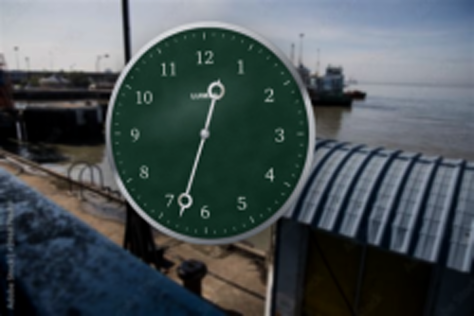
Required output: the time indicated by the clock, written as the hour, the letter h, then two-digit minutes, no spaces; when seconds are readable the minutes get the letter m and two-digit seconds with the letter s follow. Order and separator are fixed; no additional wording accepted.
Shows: 12h33
